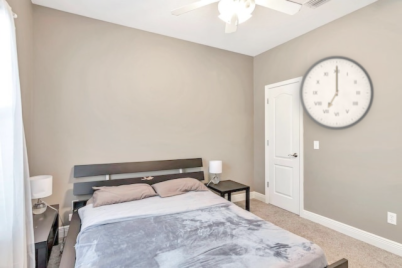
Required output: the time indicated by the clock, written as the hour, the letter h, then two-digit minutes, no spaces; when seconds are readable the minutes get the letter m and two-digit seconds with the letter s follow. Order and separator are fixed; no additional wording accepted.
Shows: 7h00
